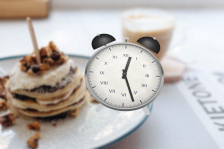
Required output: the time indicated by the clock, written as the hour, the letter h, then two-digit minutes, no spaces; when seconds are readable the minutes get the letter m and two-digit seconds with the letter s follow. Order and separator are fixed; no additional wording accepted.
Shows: 12h27
